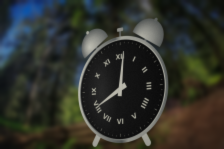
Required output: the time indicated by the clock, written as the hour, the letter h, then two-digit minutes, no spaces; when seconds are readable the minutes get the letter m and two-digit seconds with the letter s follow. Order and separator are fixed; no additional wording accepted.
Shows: 8h01
